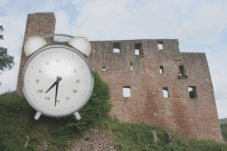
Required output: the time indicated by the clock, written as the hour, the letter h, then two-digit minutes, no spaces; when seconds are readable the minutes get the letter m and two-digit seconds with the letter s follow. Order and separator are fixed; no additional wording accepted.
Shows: 7h31
